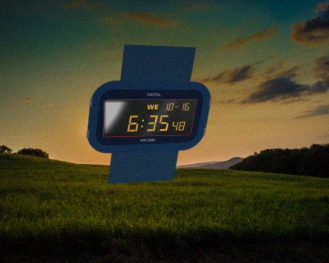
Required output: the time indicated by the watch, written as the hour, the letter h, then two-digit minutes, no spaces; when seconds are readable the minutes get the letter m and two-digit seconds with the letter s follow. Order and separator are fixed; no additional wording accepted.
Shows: 6h35m48s
